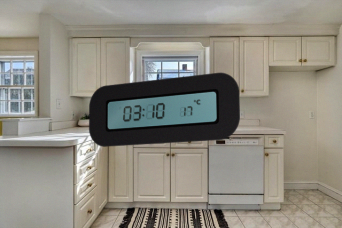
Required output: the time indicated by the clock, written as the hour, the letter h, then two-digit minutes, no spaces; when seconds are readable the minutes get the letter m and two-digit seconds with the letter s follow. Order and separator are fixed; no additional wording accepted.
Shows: 3h10
